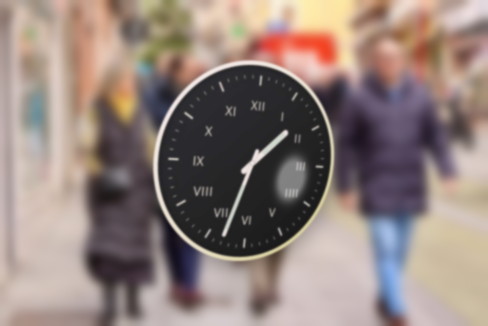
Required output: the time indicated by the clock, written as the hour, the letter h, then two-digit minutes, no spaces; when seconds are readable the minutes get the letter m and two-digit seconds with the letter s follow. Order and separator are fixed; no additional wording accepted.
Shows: 1h33
